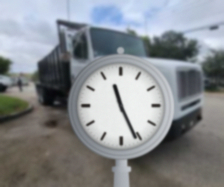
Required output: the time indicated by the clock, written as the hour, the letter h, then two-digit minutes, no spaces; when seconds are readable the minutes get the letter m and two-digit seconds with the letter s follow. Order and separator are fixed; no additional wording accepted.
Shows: 11h26
